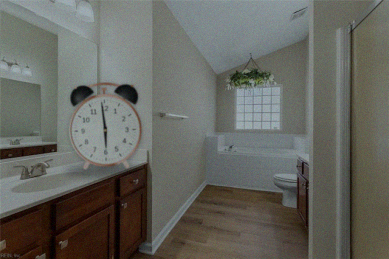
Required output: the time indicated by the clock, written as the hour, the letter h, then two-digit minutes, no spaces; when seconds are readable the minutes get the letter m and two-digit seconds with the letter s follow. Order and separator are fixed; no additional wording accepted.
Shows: 5h59
